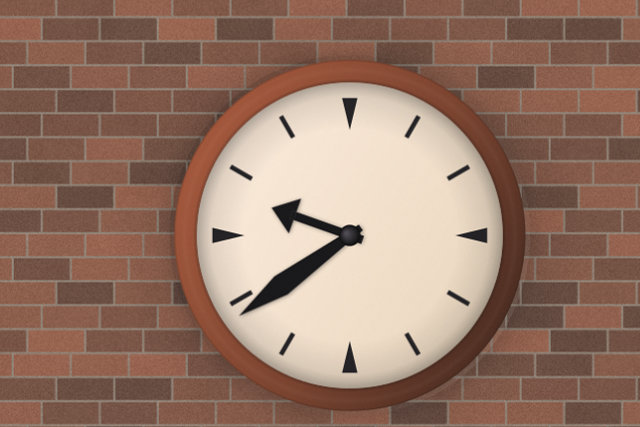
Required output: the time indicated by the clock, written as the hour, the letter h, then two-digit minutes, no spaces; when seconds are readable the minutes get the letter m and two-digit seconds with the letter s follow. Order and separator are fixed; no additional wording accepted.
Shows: 9h39
